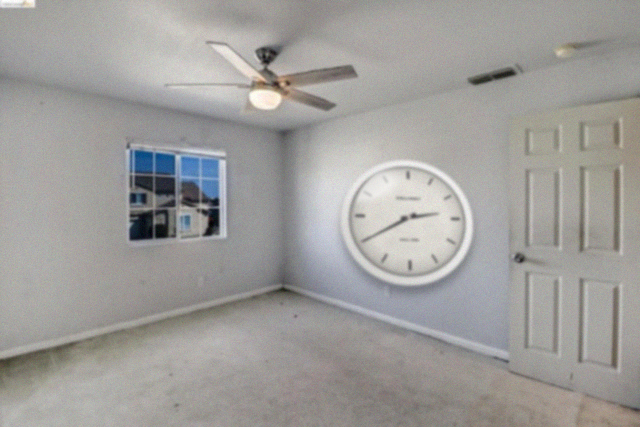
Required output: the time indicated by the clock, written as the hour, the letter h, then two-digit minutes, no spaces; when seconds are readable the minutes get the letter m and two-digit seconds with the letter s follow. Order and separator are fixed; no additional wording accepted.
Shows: 2h40
